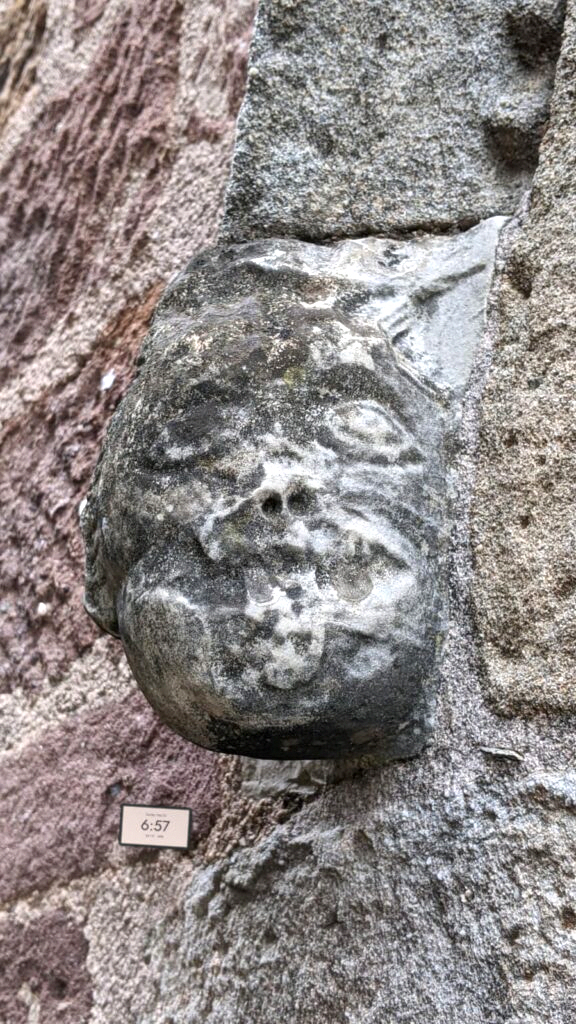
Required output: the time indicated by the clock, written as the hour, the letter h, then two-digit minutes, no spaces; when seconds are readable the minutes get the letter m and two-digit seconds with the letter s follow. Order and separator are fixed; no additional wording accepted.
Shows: 6h57
